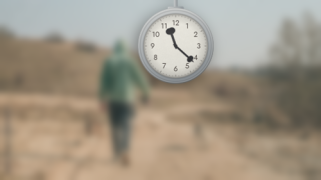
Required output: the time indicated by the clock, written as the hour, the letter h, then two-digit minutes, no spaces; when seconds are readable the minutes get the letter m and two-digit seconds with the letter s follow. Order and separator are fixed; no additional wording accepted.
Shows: 11h22
